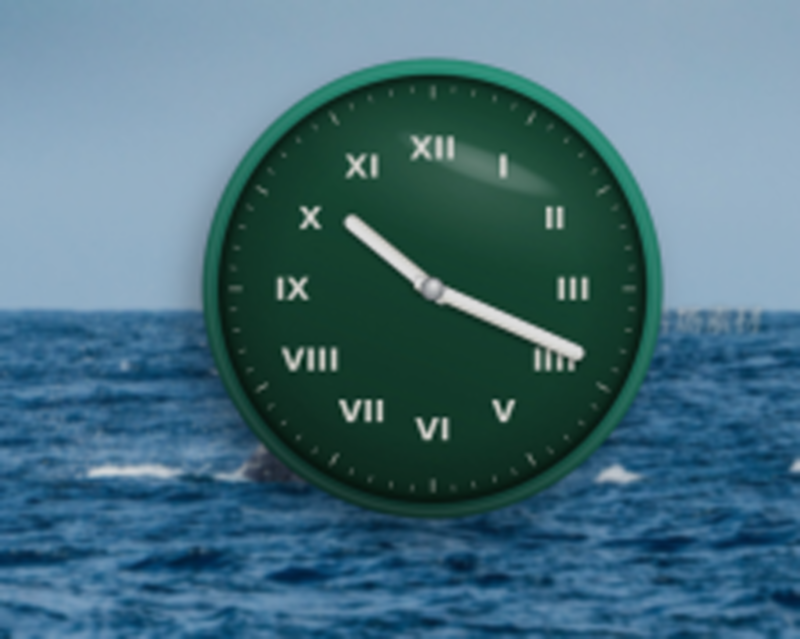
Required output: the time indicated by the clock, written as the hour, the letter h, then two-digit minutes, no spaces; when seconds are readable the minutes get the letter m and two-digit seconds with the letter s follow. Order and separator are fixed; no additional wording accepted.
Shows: 10h19
